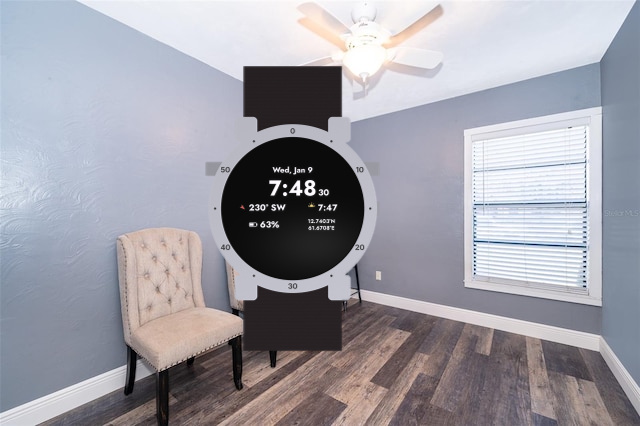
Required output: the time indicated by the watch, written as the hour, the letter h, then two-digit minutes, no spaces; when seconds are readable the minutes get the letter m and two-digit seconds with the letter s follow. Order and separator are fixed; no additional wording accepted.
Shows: 7h48m30s
